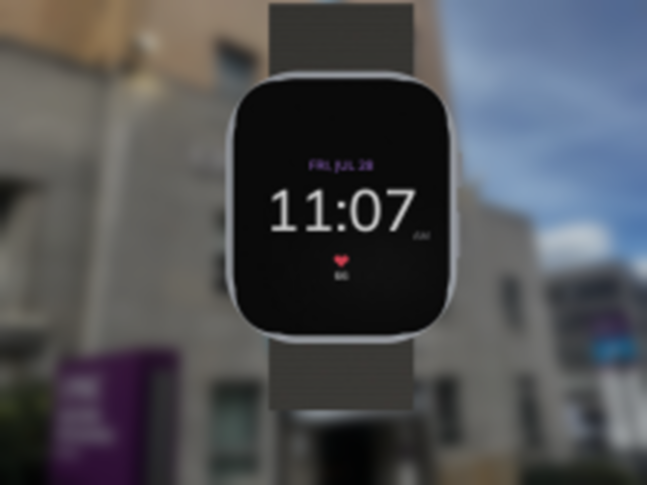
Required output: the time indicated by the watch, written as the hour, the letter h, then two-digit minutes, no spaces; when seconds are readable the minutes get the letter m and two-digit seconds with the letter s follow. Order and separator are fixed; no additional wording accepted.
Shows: 11h07
